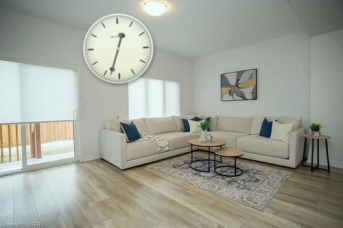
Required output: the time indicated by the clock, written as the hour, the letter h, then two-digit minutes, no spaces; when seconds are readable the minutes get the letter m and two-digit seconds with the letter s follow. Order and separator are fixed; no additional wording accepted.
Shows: 12h33
